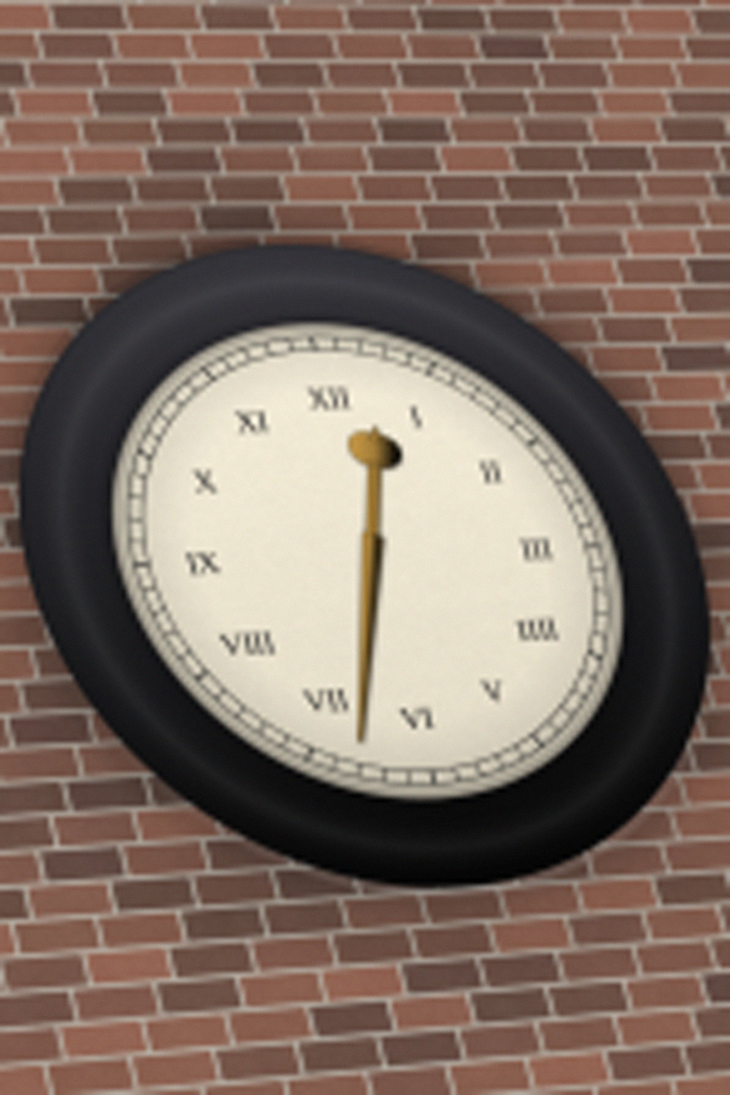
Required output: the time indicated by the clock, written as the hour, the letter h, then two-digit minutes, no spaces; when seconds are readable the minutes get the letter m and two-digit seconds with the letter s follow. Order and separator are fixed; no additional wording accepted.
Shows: 12h33
